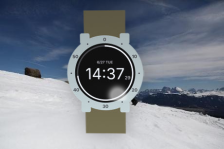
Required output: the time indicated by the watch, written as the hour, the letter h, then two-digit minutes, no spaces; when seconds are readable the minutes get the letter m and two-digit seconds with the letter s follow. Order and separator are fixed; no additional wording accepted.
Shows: 14h37
